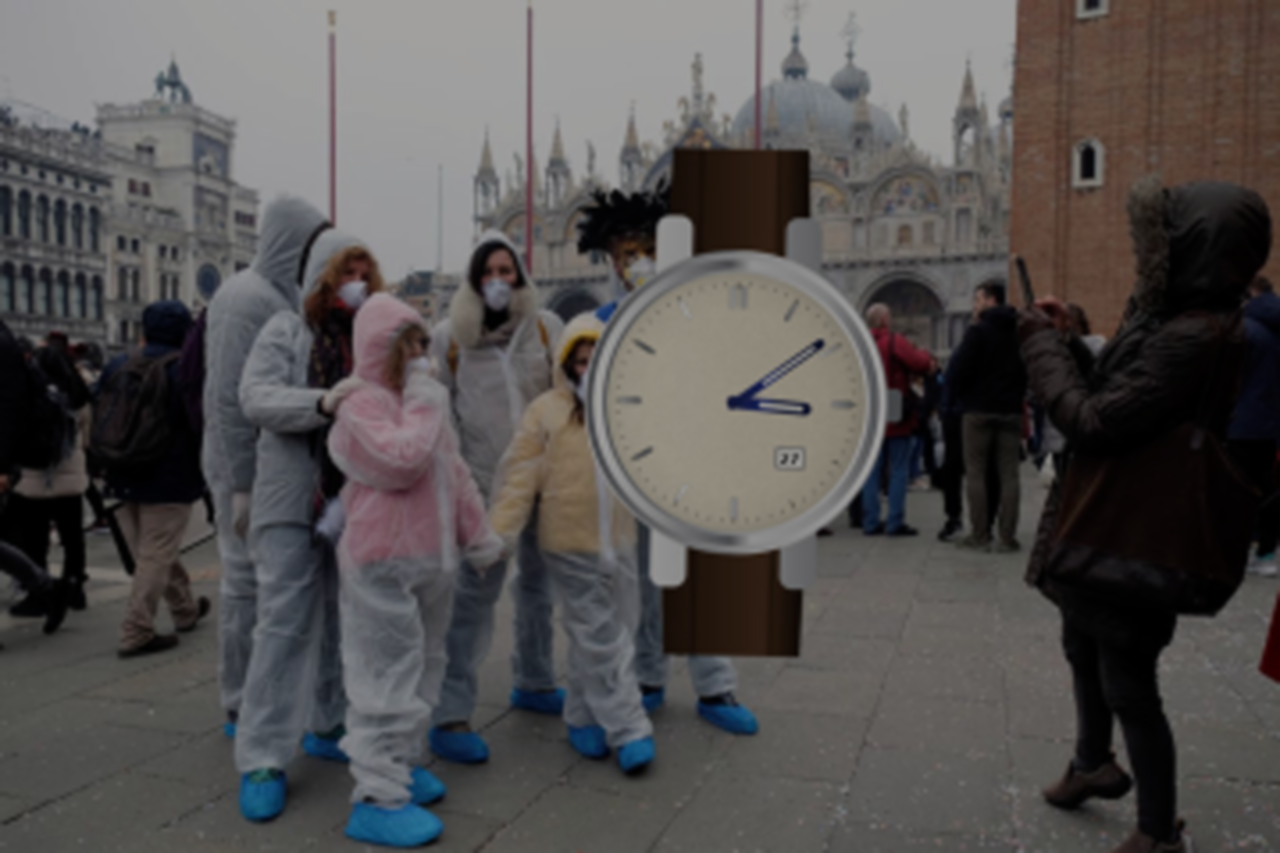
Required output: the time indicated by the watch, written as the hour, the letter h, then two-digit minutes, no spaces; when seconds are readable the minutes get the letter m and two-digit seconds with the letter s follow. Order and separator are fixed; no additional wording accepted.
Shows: 3h09
